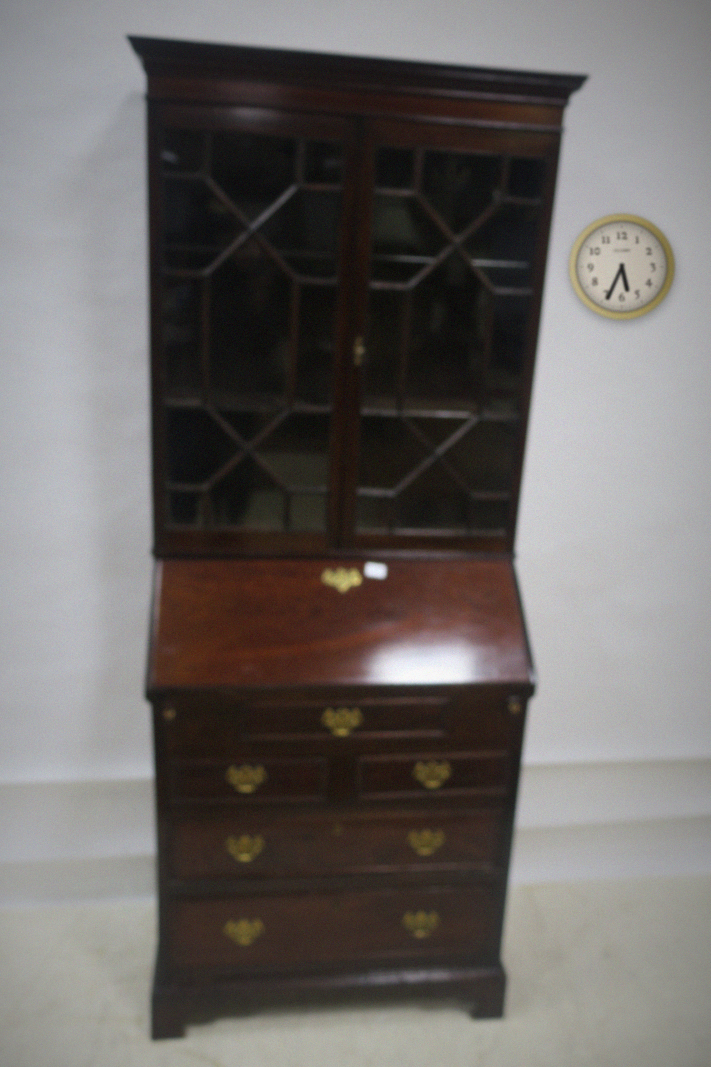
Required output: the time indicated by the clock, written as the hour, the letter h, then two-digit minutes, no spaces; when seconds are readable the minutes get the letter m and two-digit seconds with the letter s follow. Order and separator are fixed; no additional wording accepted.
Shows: 5h34
